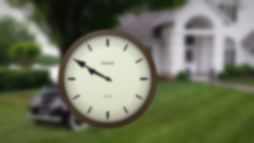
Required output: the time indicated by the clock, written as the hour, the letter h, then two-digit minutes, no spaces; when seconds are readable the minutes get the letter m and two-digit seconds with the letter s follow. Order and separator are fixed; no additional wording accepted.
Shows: 9h50
